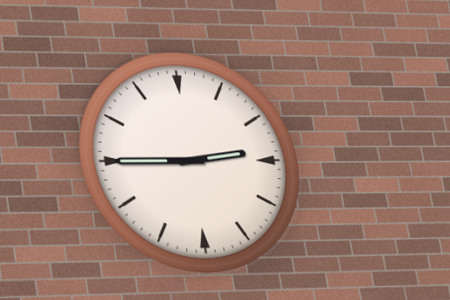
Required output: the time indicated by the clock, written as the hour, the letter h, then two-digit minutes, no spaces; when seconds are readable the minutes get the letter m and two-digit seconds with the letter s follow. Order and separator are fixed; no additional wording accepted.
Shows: 2h45
